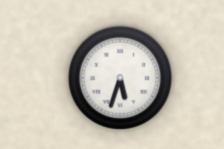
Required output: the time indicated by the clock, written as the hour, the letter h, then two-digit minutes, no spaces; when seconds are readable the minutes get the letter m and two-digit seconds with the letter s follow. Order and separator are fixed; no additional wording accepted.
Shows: 5h33
